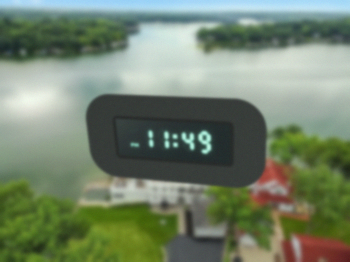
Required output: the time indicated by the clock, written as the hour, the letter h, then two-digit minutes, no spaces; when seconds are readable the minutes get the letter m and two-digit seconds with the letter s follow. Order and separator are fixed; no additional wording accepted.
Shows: 11h49
